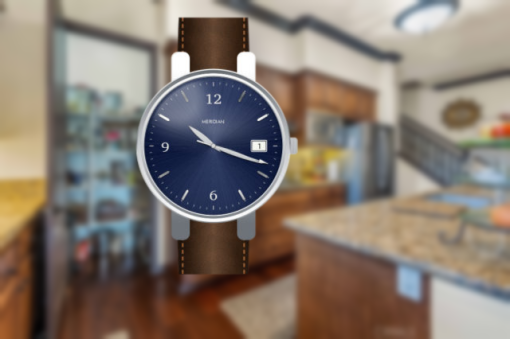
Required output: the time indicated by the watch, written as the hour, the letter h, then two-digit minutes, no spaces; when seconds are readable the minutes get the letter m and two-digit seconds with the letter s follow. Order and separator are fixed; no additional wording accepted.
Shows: 10h18m18s
